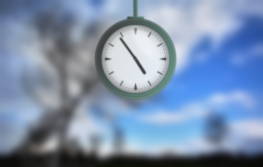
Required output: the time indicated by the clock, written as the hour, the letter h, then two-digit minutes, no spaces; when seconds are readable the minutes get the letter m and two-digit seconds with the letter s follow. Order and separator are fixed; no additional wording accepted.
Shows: 4h54
